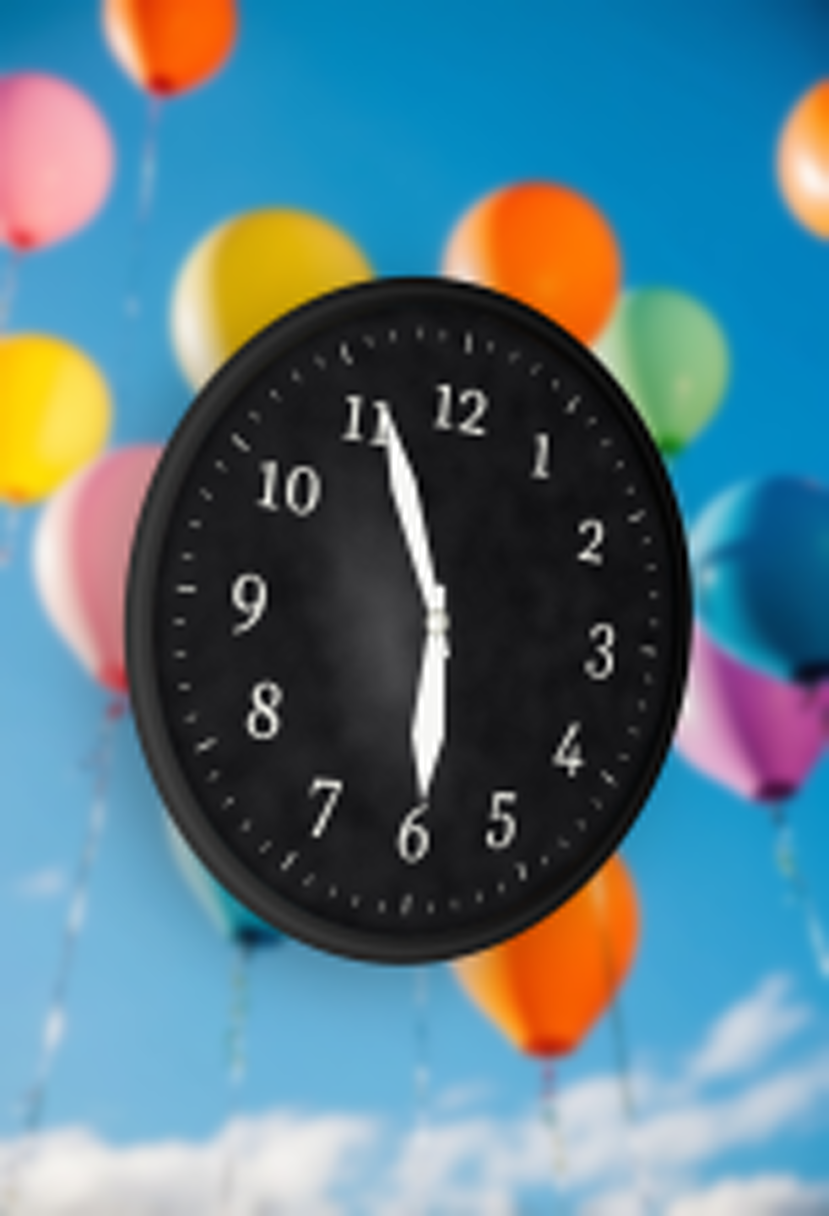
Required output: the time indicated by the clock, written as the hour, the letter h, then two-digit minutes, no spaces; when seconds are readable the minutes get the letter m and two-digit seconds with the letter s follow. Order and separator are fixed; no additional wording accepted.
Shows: 5h56
